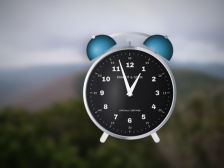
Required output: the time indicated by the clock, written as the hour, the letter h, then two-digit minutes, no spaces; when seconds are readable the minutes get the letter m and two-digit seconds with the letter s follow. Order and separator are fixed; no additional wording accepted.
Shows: 12h57
